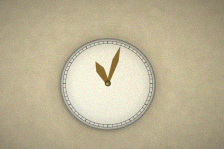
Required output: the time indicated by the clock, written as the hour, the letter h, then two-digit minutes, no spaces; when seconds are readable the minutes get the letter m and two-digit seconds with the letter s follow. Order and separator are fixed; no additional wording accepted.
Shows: 11h03
